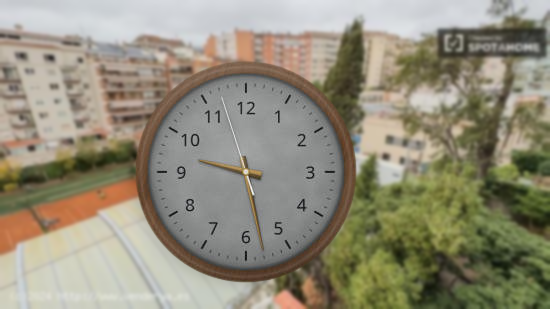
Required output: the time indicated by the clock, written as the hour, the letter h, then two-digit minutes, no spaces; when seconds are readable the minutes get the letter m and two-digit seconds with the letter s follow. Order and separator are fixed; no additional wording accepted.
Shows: 9h27m57s
